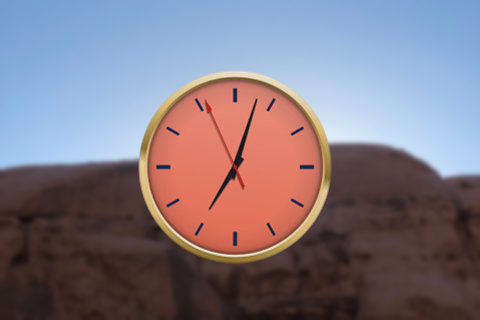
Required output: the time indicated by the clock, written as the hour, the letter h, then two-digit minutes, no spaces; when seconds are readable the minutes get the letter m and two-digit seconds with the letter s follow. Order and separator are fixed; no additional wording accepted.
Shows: 7h02m56s
